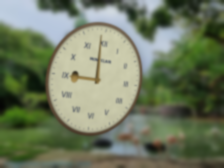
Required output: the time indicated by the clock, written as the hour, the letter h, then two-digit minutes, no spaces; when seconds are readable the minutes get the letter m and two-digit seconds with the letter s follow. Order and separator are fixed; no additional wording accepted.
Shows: 8h59
